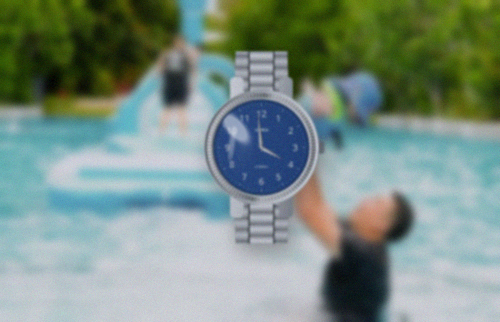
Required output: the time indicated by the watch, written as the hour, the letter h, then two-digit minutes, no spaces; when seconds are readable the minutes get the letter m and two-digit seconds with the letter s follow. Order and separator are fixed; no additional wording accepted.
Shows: 3h59
